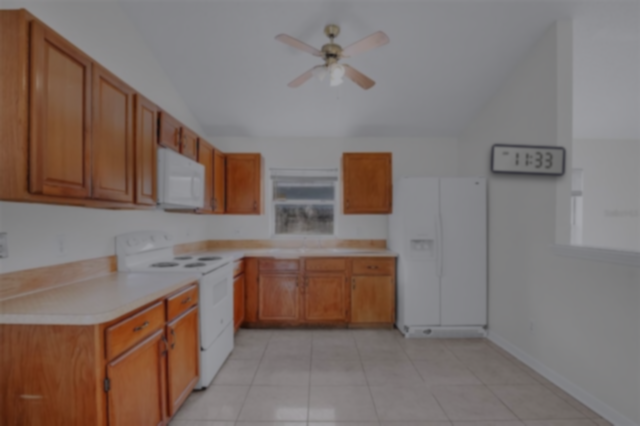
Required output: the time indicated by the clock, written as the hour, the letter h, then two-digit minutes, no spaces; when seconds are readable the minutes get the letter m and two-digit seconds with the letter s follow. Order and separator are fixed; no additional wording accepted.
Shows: 11h33
